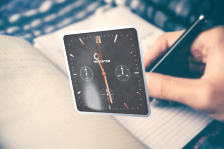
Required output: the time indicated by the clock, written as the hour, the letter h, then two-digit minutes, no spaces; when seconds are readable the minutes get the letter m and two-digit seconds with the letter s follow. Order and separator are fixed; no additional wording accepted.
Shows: 11h29
